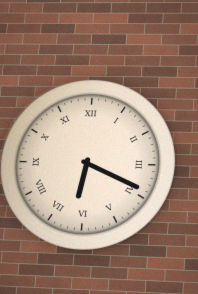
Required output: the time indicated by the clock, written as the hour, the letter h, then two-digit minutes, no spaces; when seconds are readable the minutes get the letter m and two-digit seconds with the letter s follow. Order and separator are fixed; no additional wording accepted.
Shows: 6h19
